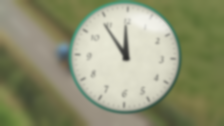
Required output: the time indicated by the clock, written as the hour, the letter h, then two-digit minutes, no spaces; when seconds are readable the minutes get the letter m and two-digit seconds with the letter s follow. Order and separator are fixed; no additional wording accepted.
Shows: 11h54
